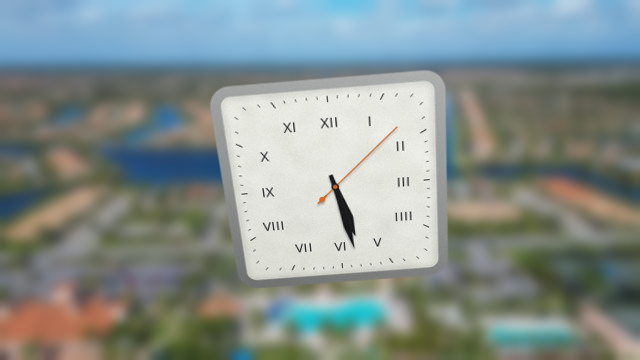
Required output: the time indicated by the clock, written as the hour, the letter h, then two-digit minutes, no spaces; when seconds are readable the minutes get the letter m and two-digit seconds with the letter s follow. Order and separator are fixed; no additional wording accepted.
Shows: 5h28m08s
